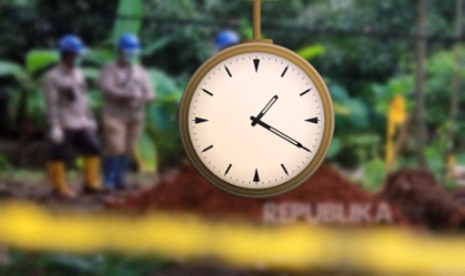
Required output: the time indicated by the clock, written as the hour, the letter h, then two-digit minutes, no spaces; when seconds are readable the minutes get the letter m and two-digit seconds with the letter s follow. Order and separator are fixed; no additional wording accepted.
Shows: 1h20
